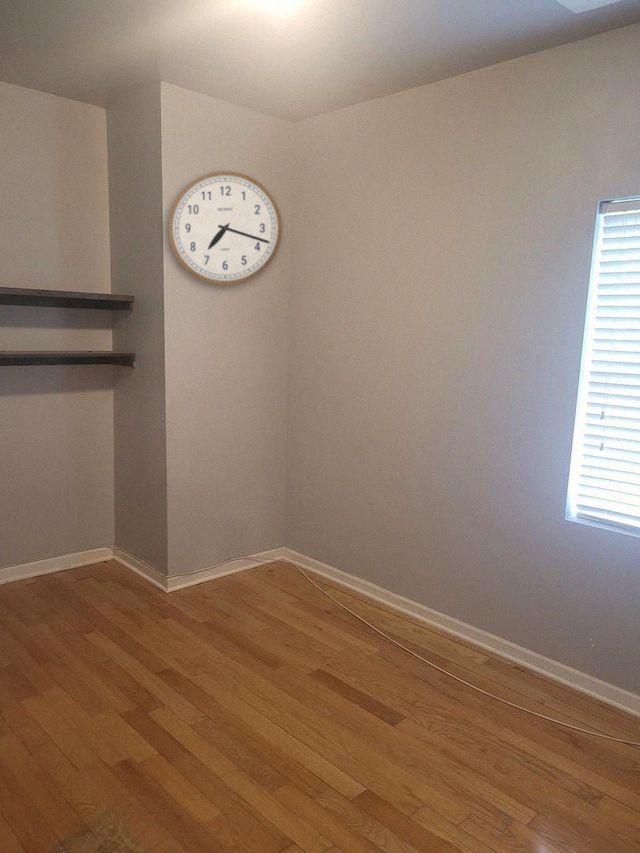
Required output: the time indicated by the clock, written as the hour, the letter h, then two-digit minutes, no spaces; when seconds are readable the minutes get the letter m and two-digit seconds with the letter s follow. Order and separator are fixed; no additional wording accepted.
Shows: 7h18
